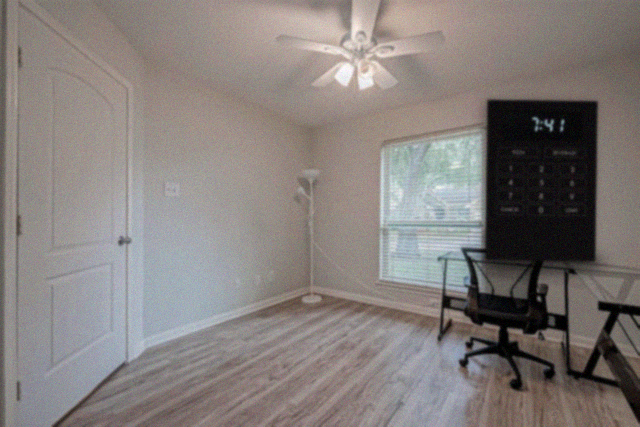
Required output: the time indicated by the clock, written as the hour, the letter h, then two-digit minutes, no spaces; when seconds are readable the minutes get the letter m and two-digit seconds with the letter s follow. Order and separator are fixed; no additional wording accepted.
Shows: 7h41
